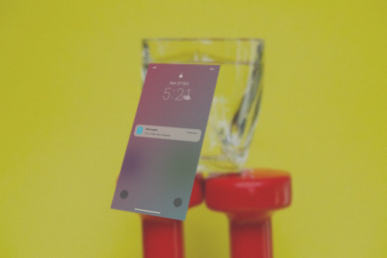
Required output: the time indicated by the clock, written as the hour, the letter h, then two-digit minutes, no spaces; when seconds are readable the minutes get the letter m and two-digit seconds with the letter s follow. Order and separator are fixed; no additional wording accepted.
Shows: 5h21
